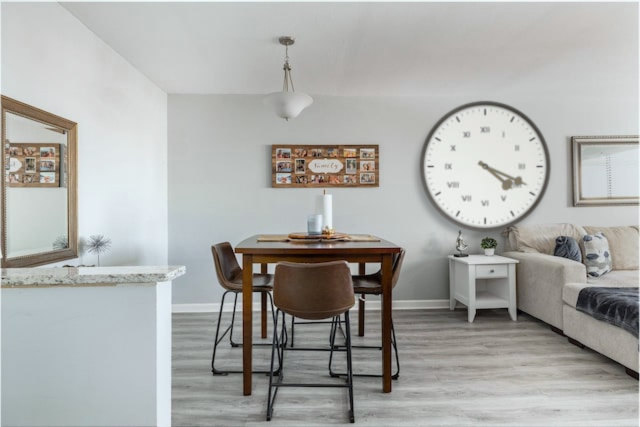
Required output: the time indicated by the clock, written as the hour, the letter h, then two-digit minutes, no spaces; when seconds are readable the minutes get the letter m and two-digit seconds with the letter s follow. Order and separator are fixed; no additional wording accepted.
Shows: 4h19
